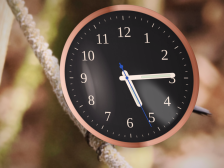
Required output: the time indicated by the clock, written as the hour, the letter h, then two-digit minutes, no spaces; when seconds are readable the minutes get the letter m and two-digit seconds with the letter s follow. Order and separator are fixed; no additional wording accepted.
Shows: 5h14m26s
